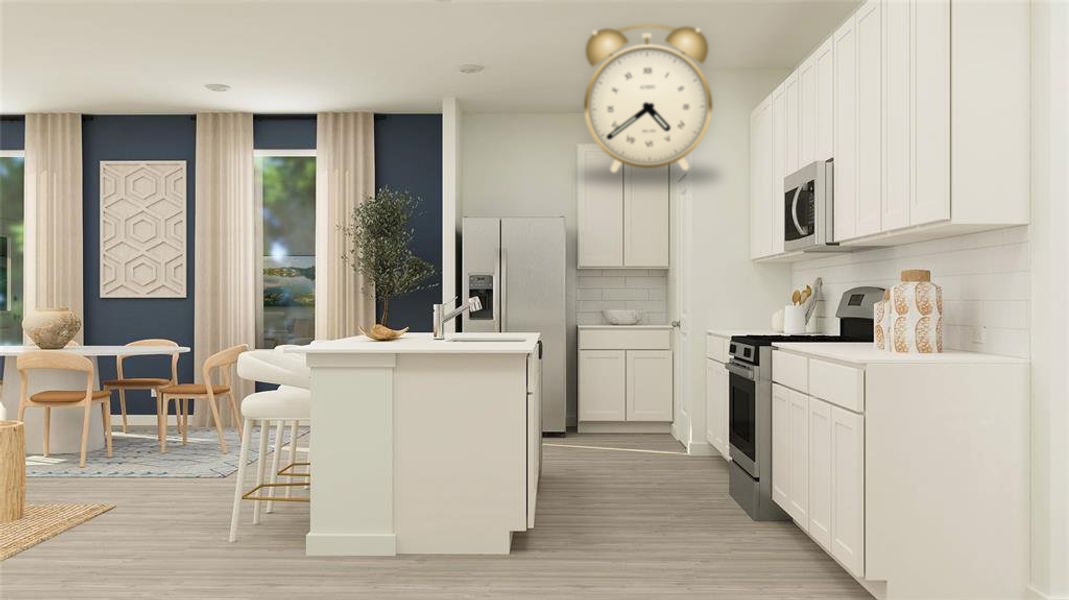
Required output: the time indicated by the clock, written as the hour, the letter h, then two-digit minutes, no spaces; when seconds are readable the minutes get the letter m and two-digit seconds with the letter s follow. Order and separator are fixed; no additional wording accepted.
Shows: 4h39
